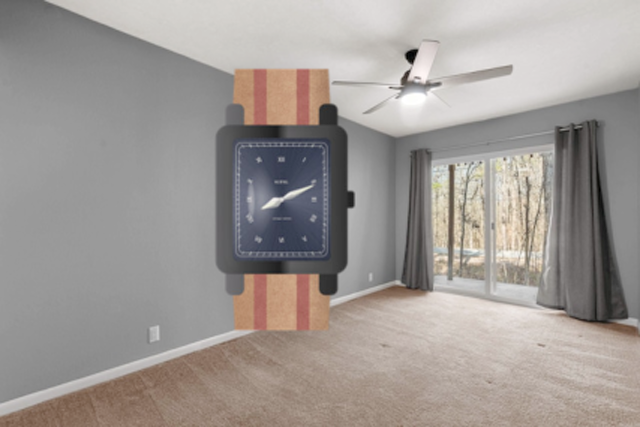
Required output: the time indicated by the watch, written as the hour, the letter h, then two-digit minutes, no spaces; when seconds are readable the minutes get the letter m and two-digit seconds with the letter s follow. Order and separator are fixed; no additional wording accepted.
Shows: 8h11
